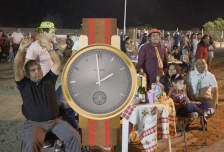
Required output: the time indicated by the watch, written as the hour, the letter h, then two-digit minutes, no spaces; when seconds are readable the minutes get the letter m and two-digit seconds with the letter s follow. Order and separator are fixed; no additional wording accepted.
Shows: 1h59
